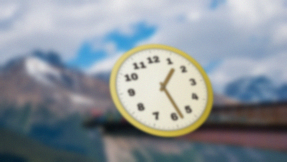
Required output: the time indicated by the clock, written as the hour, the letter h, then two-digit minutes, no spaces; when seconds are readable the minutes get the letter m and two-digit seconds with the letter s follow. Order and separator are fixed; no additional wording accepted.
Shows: 1h28
